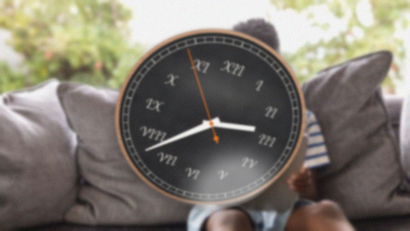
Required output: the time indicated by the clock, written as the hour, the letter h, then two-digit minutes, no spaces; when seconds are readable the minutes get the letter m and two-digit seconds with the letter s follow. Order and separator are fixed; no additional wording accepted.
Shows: 2h37m54s
